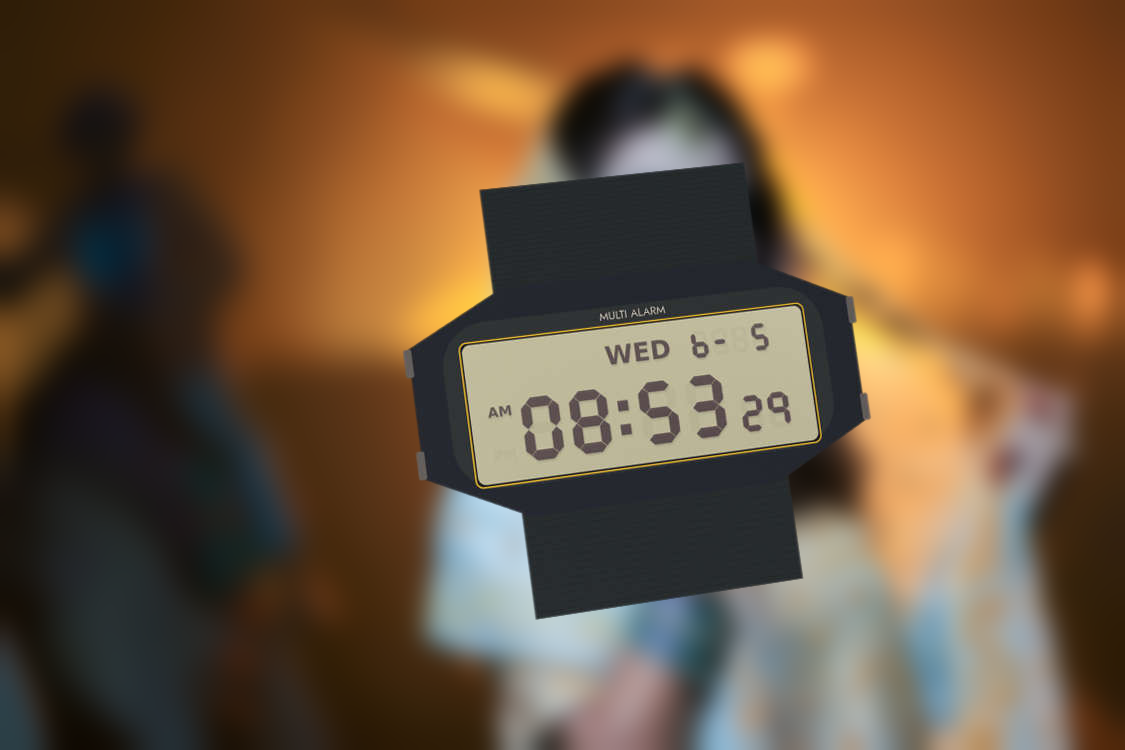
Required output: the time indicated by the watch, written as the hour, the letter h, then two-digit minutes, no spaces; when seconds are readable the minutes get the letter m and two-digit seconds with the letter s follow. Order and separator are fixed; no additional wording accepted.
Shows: 8h53m29s
